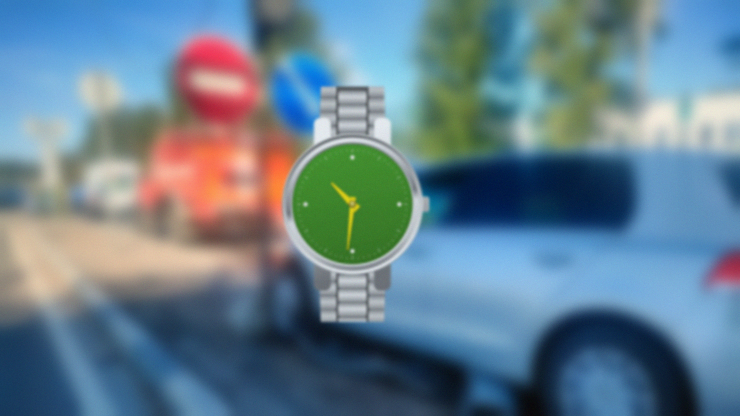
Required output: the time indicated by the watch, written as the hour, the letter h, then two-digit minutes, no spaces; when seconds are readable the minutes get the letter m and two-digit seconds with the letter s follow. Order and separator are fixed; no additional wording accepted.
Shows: 10h31
